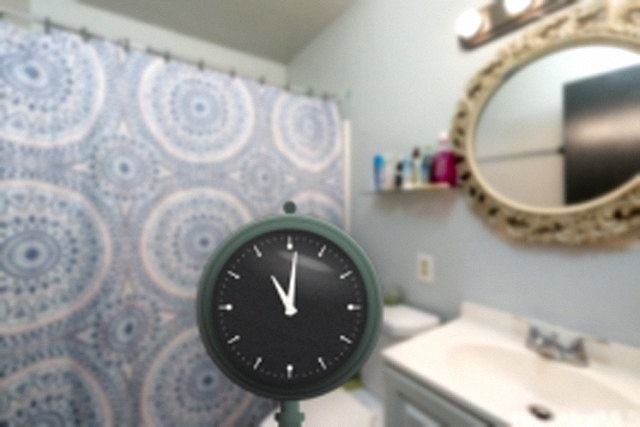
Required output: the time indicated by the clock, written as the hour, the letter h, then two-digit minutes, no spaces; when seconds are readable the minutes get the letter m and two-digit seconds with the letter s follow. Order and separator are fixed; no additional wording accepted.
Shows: 11h01
